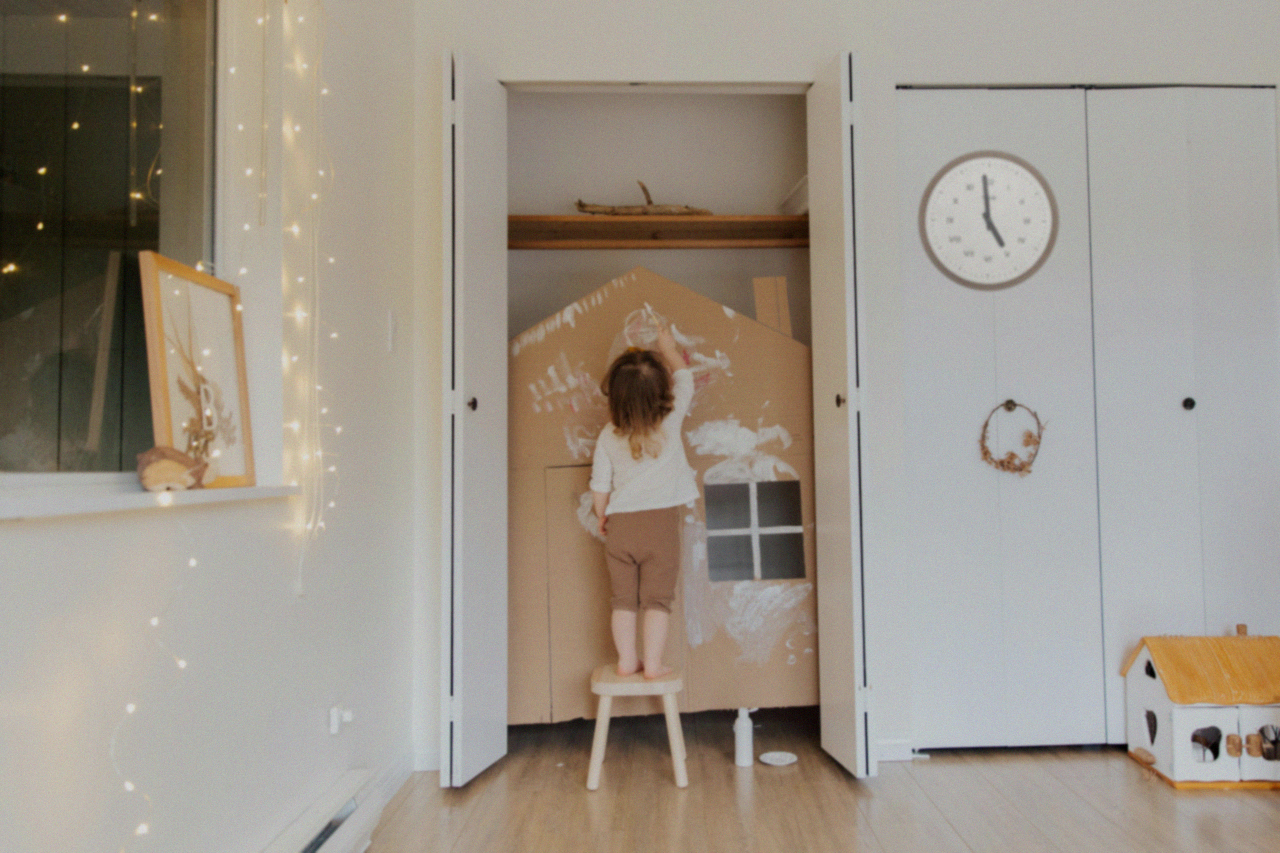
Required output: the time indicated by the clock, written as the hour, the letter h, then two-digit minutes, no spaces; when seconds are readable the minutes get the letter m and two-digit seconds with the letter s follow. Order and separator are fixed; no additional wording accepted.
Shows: 4h59
